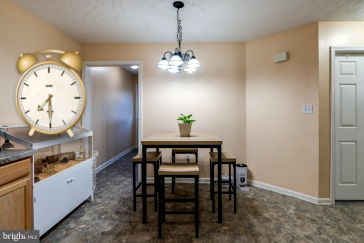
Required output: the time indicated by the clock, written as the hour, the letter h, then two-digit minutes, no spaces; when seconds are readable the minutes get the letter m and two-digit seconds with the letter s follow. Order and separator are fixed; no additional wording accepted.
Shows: 7h30
